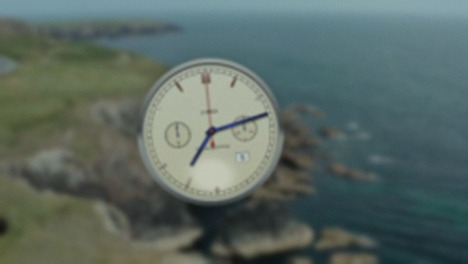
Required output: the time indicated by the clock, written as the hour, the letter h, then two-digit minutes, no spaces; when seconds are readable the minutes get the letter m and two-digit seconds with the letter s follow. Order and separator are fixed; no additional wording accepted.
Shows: 7h13
